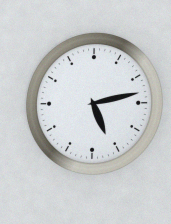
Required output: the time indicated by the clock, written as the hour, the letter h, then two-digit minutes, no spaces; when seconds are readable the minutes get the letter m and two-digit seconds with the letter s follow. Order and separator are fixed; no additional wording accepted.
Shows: 5h13
